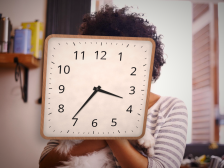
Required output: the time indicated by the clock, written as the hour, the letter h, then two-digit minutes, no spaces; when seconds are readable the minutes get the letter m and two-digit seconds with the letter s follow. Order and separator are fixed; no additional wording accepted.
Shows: 3h36
